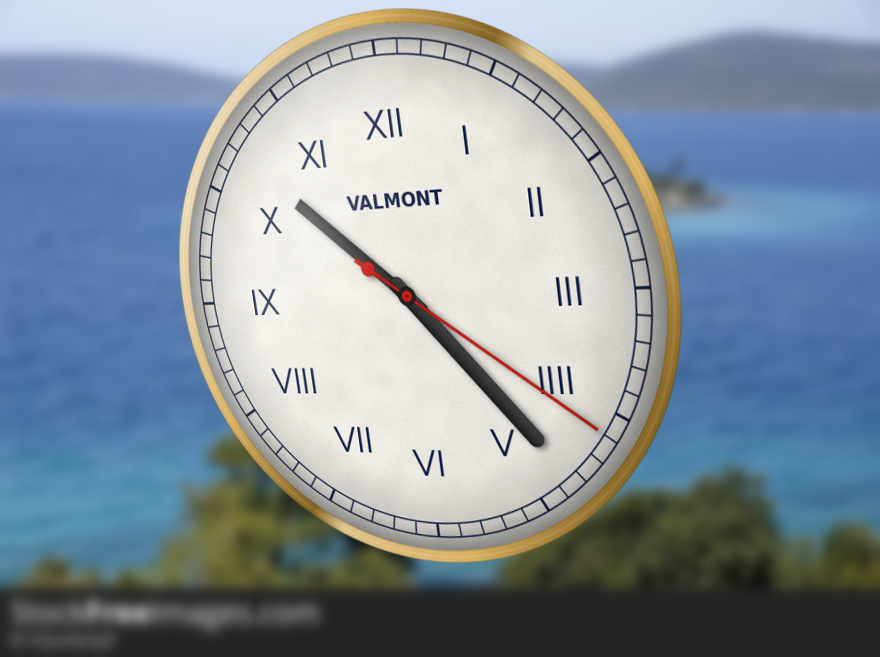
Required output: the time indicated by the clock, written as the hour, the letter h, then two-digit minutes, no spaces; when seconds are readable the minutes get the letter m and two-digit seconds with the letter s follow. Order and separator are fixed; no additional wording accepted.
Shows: 10h23m21s
